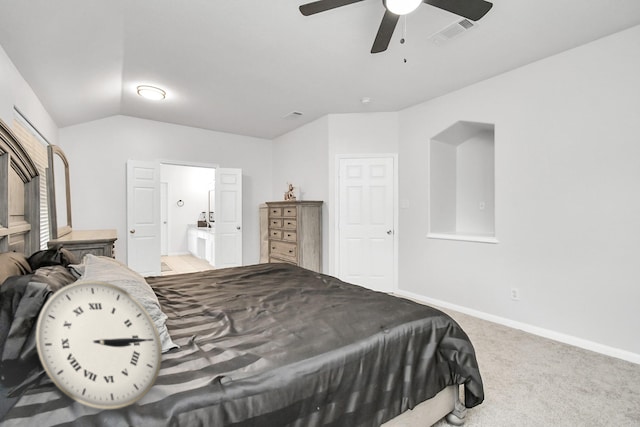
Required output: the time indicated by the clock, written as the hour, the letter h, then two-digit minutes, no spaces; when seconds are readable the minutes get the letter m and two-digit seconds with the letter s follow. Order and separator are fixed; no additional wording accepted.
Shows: 3h15
